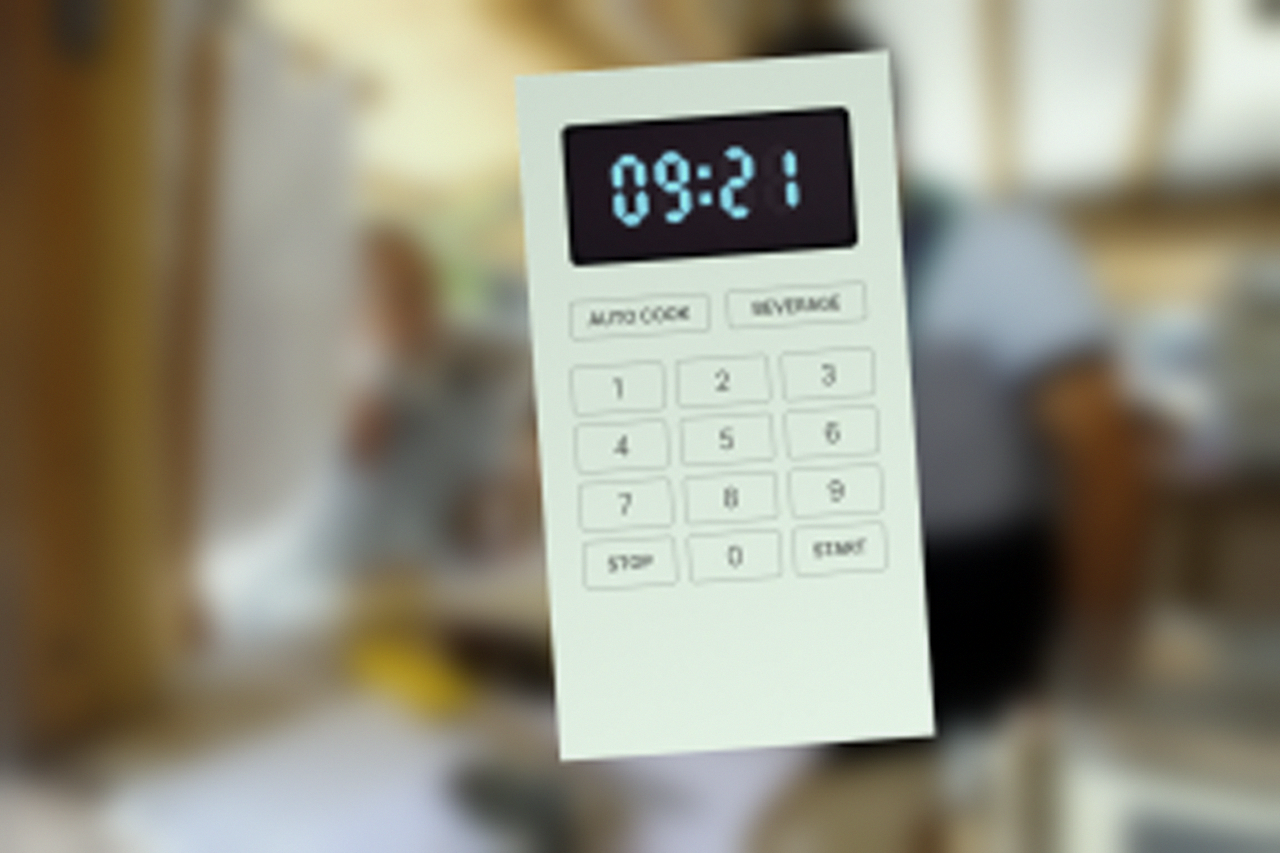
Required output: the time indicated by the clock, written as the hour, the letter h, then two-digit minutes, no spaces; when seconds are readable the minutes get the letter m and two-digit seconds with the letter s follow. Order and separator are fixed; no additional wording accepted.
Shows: 9h21
